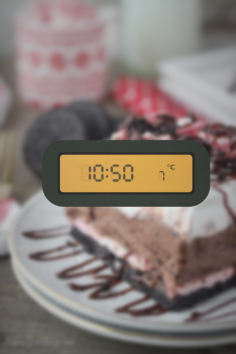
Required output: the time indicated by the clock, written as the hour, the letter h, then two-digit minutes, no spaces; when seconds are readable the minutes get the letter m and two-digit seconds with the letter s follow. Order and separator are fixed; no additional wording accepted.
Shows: 10h50
